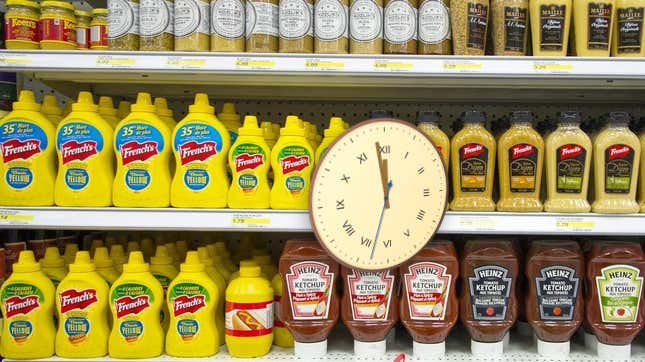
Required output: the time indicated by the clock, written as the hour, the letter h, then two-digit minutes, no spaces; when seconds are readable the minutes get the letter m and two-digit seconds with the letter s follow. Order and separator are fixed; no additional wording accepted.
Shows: 11h58m33s
